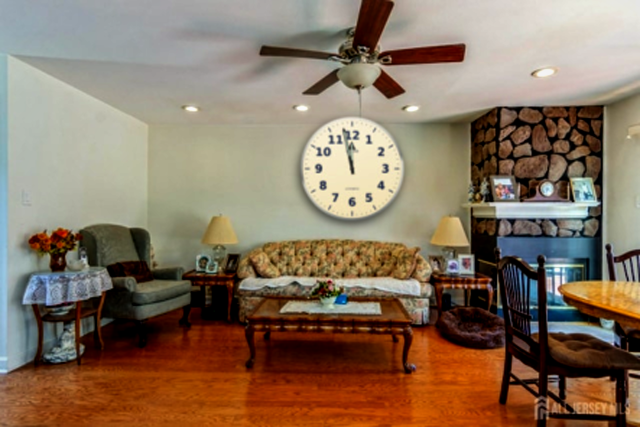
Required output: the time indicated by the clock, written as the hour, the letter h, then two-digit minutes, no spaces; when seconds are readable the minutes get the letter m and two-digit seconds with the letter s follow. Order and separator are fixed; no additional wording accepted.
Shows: 11h58
